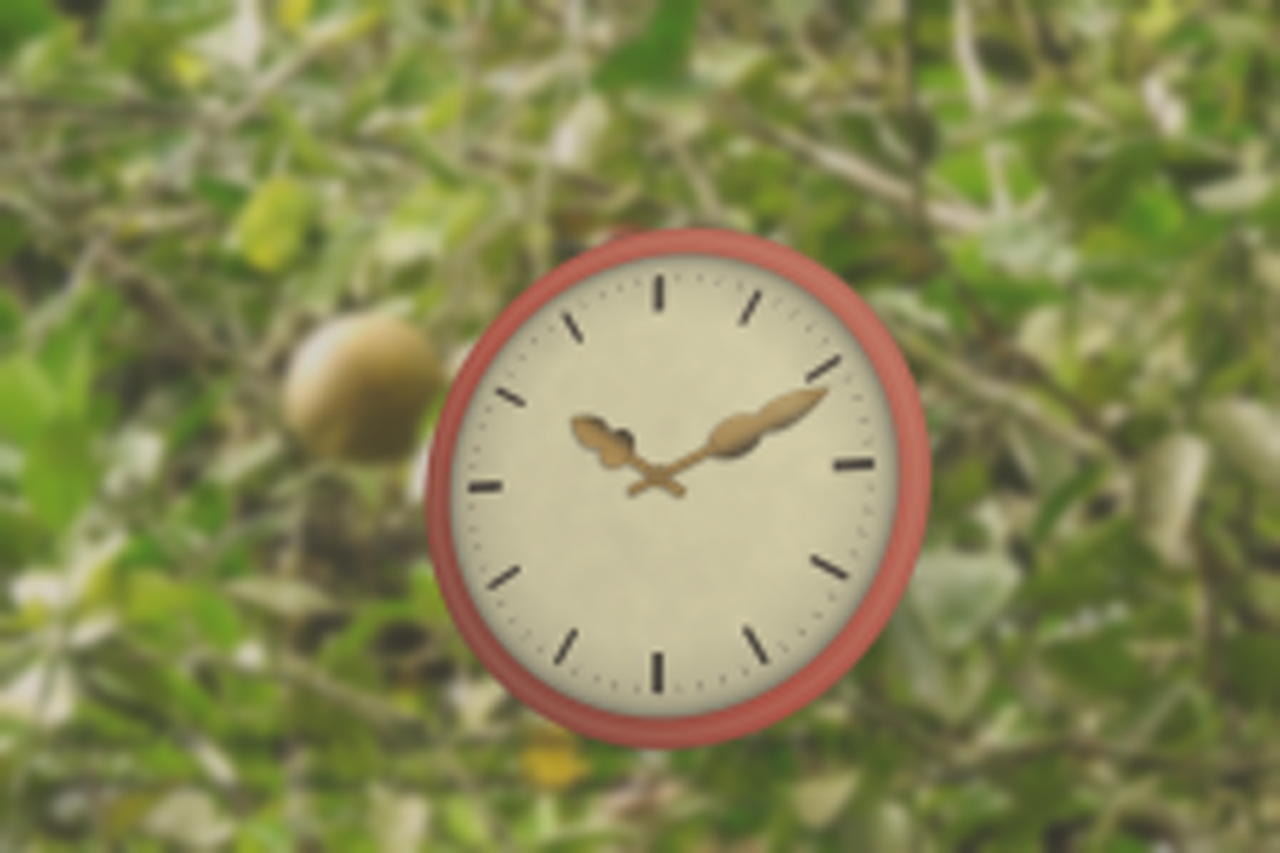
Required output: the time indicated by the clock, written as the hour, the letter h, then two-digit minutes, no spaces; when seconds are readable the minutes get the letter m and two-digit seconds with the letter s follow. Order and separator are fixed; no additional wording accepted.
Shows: 10h11
